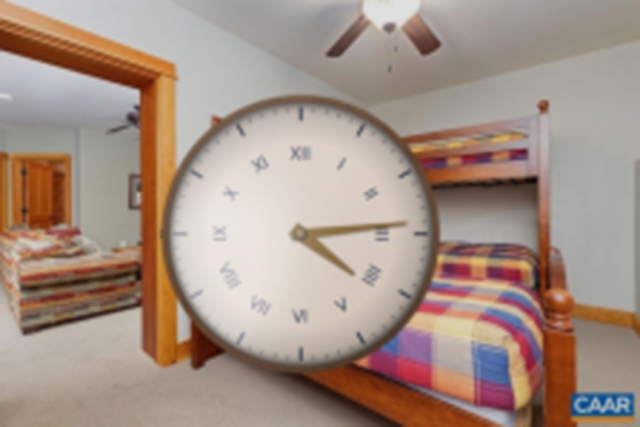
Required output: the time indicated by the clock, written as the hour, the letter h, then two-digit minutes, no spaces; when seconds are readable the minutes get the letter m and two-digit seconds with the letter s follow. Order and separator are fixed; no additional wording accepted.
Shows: 4h14
